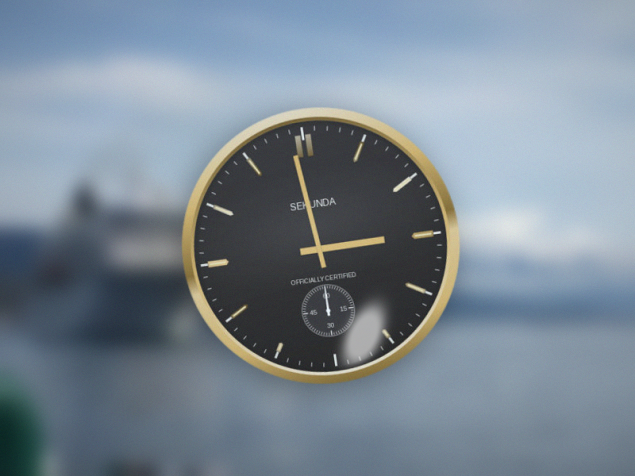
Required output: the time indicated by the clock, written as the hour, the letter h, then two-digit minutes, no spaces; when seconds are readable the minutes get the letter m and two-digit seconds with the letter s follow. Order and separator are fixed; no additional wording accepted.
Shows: 2h59
